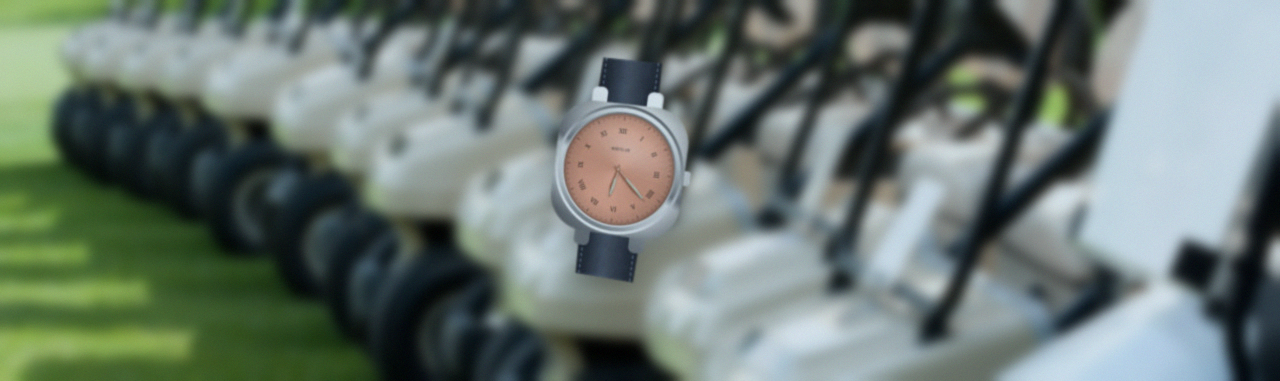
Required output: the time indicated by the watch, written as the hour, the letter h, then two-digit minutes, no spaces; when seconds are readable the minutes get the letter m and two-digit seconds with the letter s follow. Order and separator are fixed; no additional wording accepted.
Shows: 6h22
